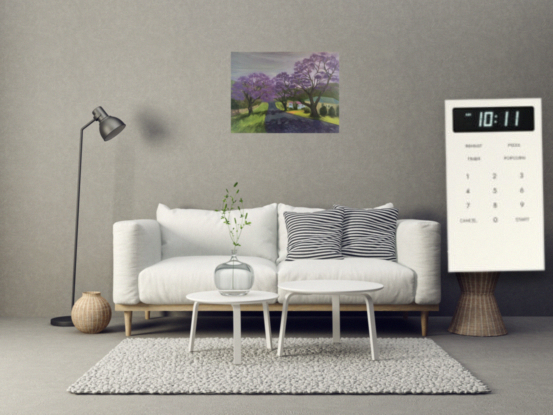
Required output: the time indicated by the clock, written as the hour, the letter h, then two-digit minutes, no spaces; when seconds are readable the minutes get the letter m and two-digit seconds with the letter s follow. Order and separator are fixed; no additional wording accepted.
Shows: 10h11
